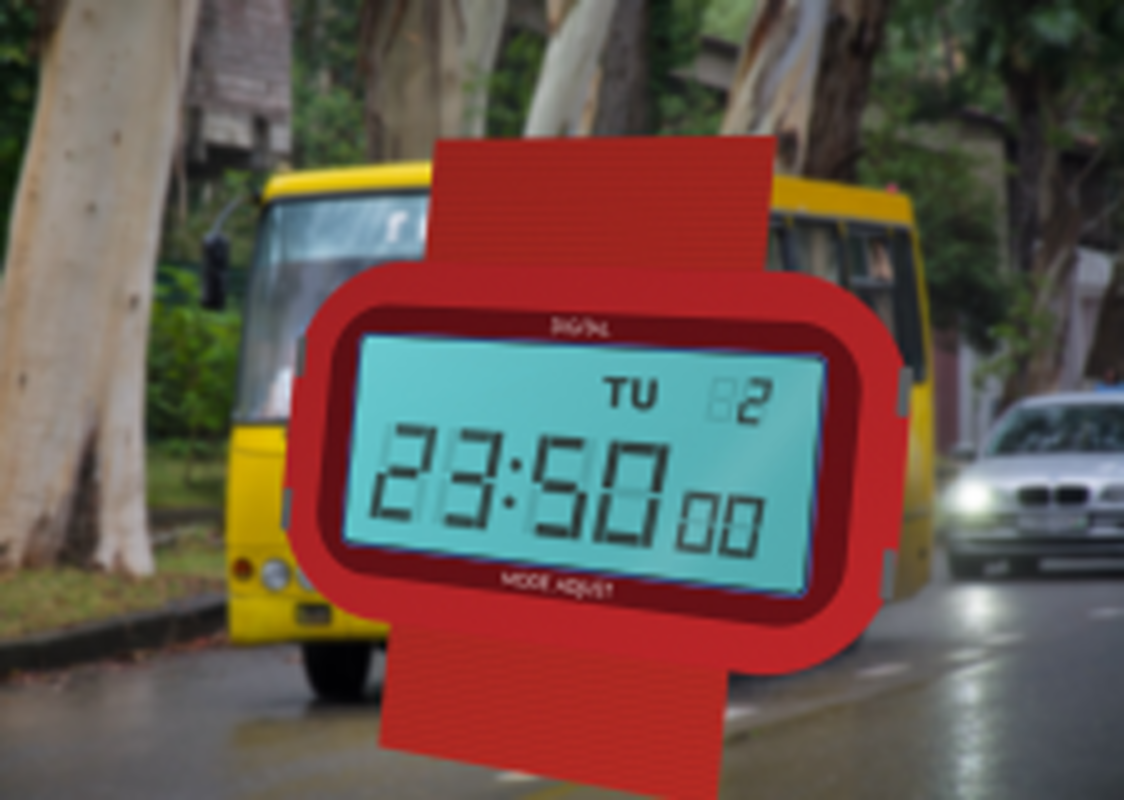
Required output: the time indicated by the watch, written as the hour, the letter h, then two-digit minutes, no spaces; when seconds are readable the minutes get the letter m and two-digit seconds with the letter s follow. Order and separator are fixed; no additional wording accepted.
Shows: 23h50m00s
